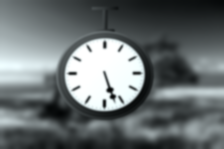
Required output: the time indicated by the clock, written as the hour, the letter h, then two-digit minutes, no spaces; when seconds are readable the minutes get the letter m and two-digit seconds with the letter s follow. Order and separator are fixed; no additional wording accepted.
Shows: 5h27
